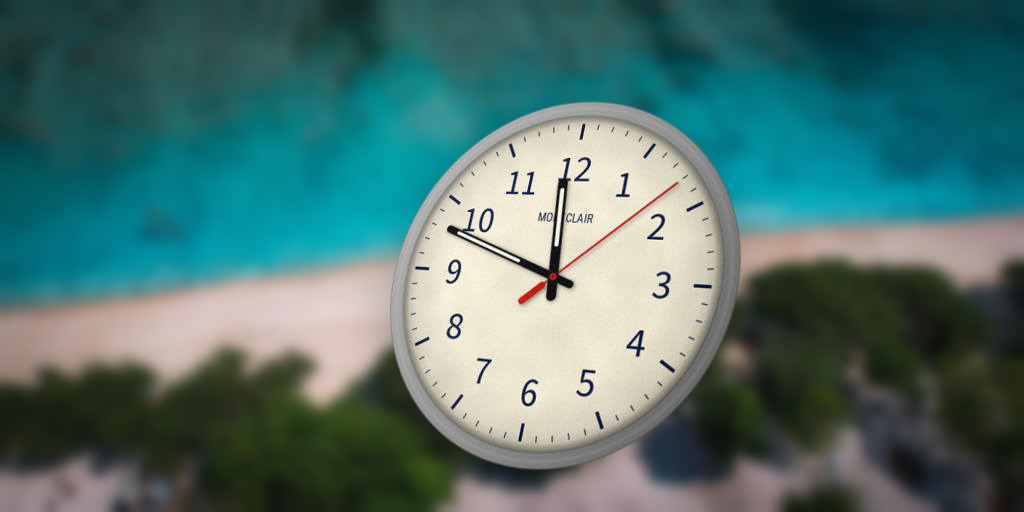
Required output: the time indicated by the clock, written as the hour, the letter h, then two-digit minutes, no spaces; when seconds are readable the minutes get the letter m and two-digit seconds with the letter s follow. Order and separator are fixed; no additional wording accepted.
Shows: 11h48m08s
